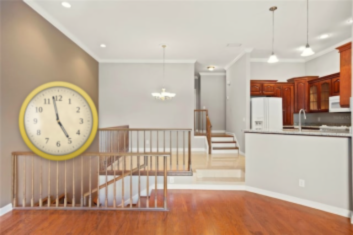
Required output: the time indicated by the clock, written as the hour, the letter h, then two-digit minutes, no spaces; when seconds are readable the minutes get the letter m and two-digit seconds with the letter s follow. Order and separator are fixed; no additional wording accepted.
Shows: 4h58
